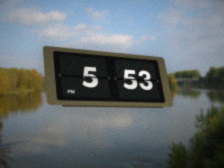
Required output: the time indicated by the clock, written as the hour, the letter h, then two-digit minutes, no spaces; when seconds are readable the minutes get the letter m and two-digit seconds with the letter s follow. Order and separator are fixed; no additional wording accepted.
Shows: 5h53
